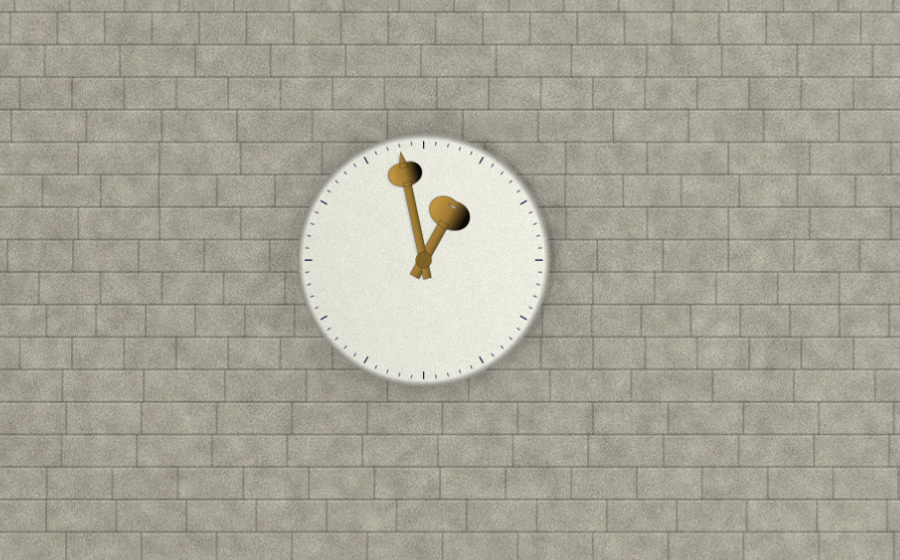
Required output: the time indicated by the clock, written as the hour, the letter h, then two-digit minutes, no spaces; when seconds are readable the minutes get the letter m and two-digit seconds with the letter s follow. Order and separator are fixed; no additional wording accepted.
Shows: 12h58
